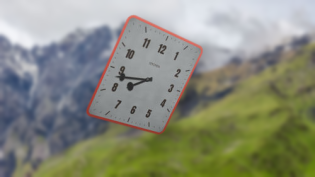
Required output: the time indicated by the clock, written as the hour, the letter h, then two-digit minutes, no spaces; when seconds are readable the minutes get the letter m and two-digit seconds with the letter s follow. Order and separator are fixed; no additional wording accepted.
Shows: 7h43
